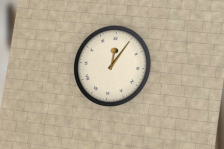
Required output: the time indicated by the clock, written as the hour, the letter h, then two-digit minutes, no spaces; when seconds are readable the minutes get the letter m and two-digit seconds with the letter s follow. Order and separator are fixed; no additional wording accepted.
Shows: 12h05
